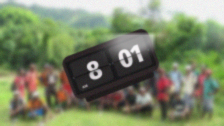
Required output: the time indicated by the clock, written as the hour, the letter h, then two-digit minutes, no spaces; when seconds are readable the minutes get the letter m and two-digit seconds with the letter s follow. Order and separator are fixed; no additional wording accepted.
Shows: 8h01
